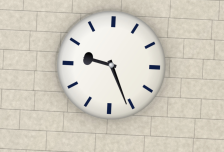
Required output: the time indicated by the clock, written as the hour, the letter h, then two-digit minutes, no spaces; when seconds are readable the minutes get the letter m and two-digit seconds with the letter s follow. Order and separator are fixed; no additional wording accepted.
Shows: 9h26
